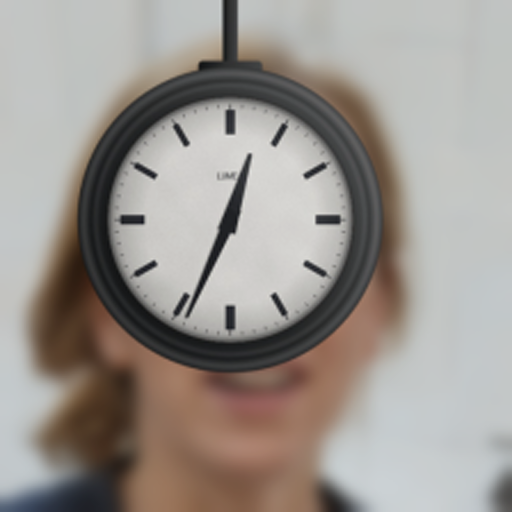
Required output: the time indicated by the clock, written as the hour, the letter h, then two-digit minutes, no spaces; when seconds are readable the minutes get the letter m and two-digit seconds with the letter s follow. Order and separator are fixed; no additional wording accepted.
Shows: 12h34
